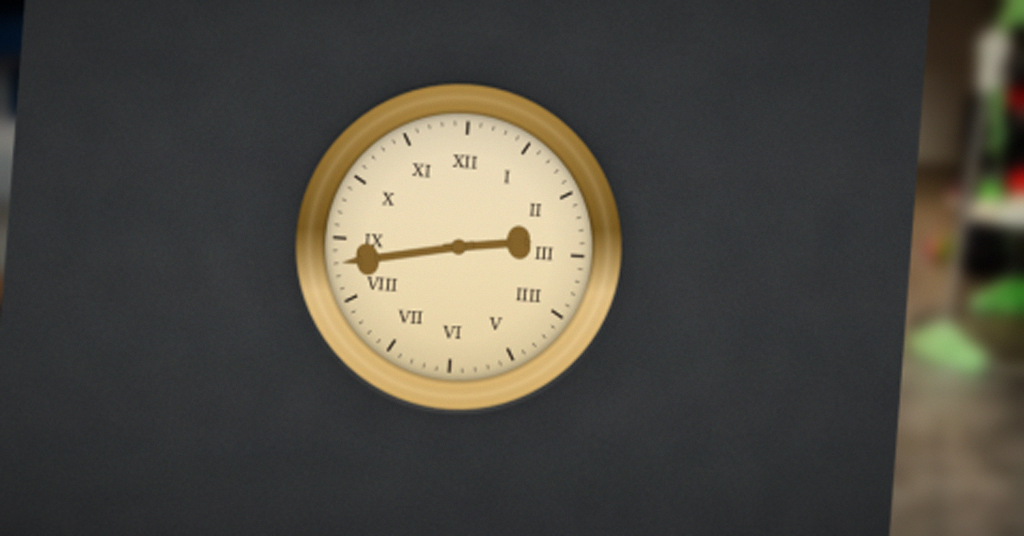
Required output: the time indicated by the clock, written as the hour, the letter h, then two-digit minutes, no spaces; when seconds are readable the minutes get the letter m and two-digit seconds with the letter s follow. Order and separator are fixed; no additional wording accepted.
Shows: 2h43
